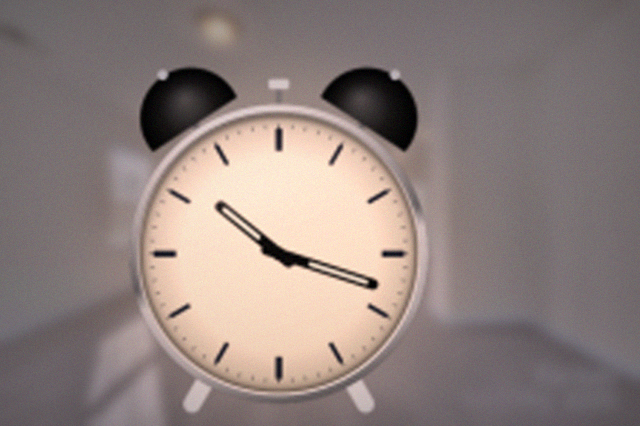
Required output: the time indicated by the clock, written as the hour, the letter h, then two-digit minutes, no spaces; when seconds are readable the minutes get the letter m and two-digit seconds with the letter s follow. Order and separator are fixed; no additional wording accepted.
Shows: 10h18
